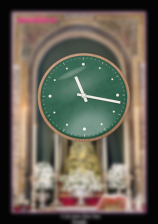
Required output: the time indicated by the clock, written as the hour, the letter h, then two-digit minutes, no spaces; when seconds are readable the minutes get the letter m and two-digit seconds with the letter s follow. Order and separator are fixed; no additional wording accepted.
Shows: 11h17
